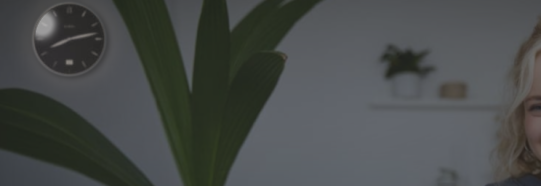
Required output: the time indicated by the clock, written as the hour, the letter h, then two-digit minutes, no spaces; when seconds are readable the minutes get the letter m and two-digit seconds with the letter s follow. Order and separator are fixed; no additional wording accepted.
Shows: 8h13
